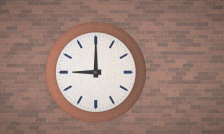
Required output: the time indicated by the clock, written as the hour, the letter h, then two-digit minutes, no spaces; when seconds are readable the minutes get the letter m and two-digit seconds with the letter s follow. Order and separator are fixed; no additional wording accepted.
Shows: 9h00
